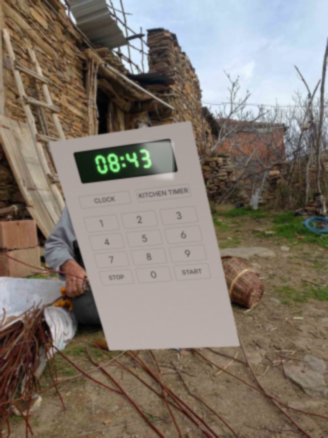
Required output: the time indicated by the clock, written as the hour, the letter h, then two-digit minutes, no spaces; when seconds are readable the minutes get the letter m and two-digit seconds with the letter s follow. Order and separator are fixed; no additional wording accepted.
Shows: 8h43
